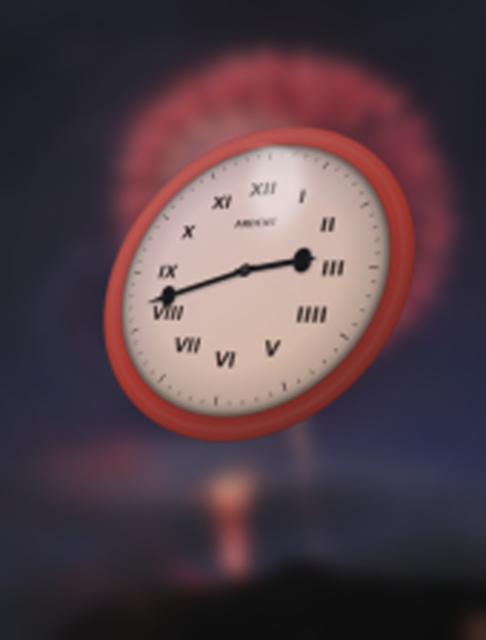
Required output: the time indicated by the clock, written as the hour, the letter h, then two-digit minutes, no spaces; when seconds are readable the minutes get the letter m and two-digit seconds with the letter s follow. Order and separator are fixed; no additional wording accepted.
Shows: 2h42
